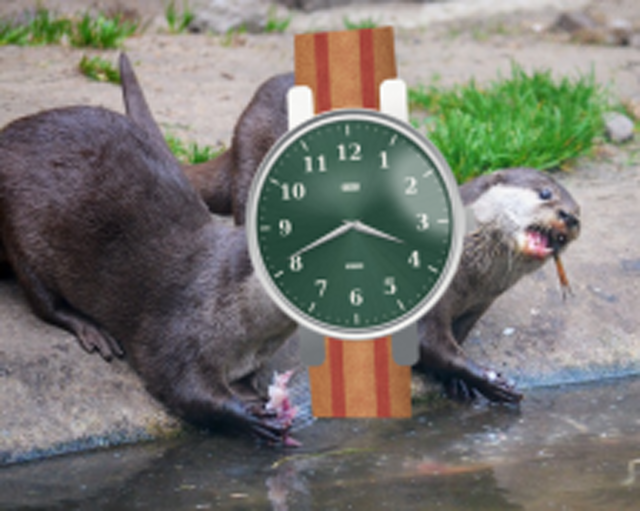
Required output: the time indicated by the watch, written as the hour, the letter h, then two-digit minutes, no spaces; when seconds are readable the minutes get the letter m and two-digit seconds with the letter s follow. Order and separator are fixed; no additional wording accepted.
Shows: 3h41
